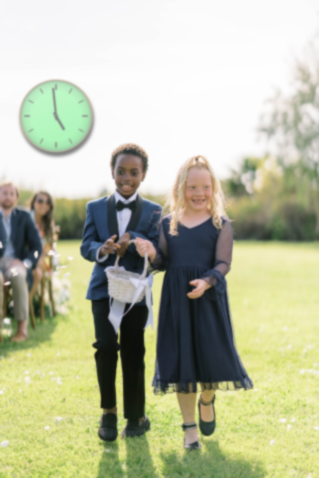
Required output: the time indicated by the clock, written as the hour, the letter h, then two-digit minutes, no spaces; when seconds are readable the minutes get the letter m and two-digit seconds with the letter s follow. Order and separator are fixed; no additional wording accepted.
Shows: 4h59
